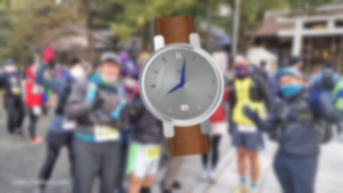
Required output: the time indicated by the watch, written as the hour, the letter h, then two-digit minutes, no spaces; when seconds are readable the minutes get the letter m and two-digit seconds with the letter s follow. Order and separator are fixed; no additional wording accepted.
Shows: 8h02
